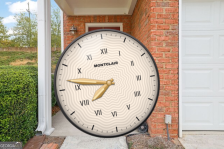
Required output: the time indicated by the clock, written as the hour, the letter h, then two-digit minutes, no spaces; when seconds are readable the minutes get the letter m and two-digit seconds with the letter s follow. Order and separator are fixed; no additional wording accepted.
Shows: 7h47
